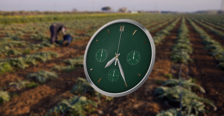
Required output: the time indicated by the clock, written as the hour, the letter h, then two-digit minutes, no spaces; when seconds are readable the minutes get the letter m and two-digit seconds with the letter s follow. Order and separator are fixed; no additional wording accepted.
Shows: 7h25
